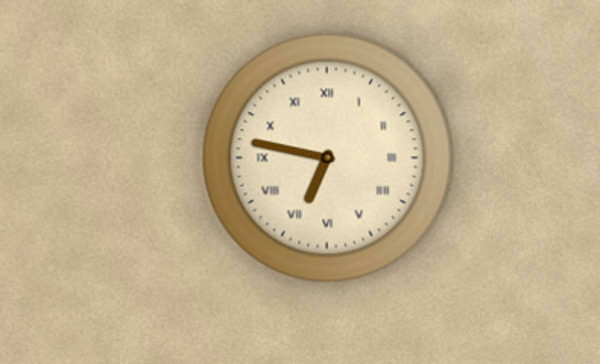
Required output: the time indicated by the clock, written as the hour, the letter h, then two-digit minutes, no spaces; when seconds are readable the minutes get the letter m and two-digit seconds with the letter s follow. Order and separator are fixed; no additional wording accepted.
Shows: 6h47
